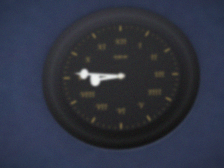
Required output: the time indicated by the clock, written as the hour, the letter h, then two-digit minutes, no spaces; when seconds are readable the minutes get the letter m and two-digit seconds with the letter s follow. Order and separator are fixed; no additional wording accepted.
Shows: 8h46
